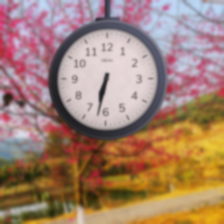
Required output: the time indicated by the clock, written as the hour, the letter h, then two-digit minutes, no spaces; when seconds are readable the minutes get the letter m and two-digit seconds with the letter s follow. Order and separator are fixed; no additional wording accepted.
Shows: 6h32
